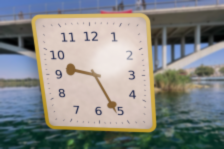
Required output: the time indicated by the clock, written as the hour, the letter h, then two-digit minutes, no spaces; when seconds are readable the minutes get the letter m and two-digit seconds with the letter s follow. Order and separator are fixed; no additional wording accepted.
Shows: 9h26
